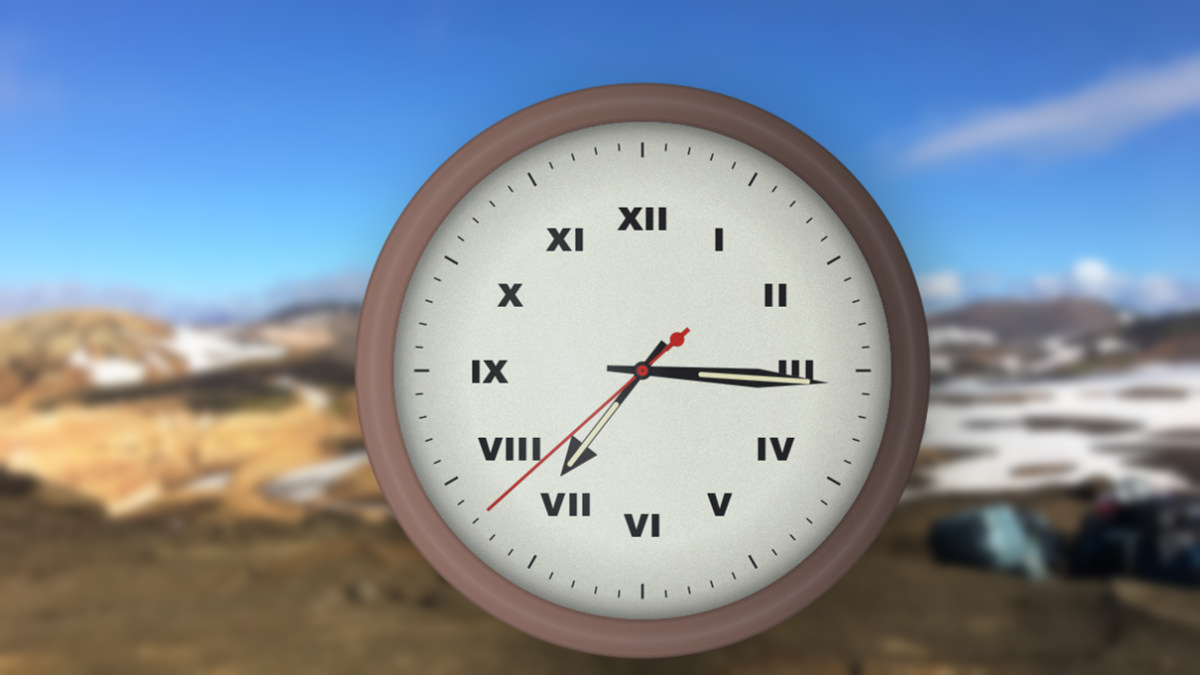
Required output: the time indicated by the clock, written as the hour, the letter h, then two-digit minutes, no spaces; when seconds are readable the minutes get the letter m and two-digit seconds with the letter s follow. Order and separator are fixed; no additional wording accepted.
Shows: 7h15m38s
